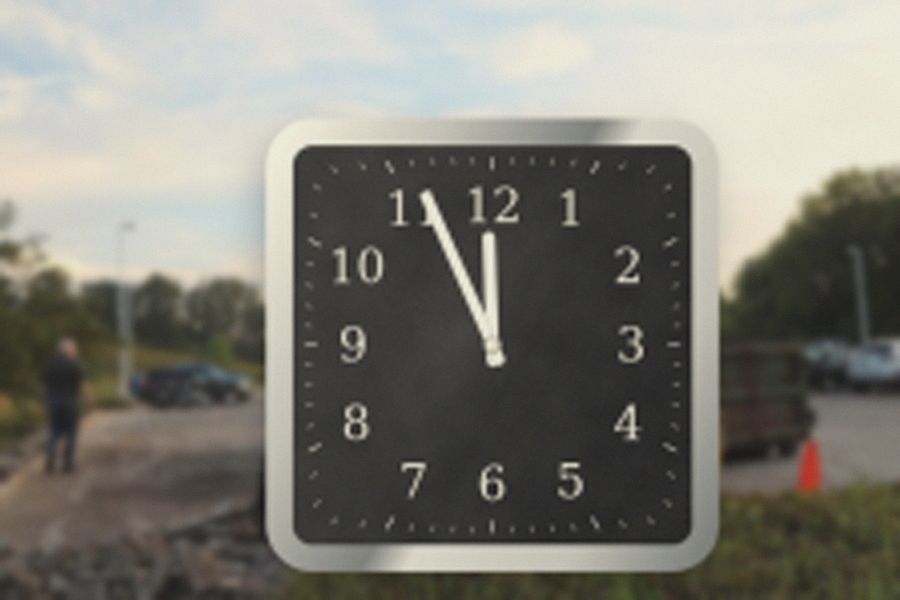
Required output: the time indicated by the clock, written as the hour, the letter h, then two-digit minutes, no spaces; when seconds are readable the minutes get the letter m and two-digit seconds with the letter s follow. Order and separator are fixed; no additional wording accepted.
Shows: 11h56
